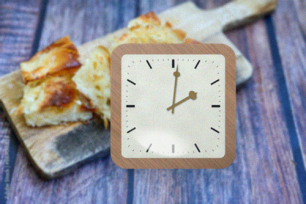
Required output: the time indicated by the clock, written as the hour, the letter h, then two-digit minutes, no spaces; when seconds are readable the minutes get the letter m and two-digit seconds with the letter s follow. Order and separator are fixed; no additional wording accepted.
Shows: 2h01
